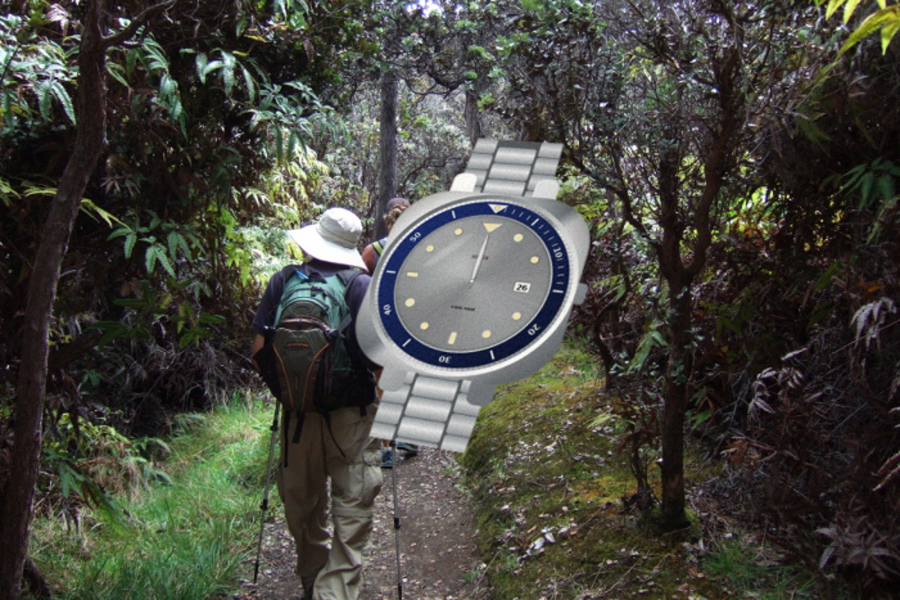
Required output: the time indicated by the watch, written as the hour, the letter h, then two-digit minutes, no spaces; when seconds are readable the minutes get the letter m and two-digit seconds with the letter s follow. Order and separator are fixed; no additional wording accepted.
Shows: 12h00
